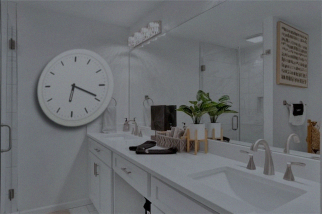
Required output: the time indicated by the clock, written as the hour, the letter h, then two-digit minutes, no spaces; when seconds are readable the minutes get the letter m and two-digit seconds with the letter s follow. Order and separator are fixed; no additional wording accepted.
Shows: 6h19
